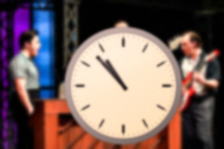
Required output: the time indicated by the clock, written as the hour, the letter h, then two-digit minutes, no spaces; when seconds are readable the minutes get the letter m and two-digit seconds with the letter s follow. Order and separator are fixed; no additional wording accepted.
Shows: 10h53
